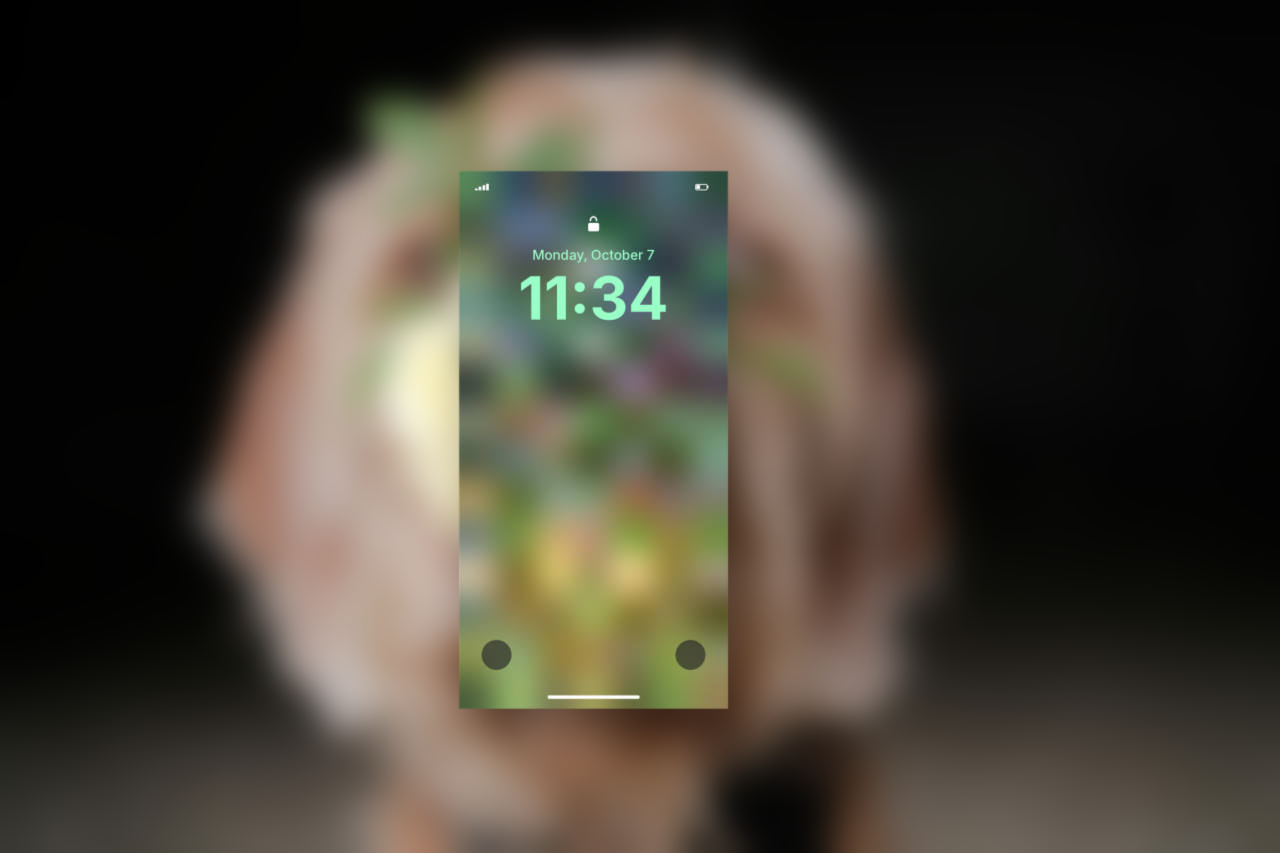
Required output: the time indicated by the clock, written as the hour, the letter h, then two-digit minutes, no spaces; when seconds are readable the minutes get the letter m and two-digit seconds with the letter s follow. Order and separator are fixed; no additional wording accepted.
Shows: 11h34
